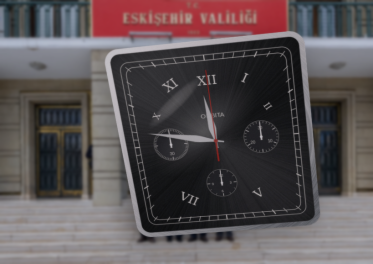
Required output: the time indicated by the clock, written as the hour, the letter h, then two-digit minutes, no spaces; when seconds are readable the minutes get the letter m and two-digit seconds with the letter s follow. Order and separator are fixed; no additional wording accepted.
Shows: 11h47
